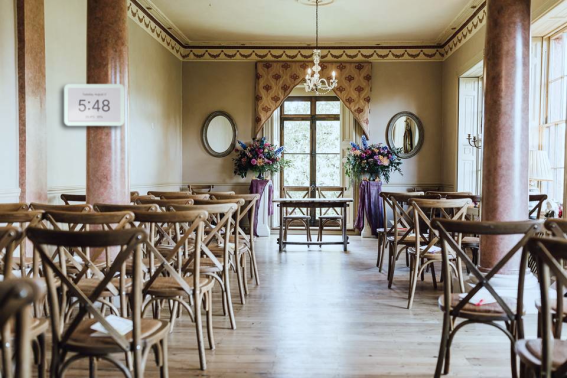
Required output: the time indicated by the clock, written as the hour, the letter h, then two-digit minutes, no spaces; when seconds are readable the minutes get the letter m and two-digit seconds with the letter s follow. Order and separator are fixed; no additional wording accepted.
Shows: 5h48
